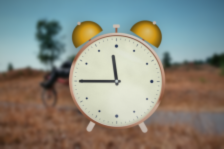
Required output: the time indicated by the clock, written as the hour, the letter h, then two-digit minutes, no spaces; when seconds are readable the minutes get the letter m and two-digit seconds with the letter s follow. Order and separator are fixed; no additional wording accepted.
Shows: 11h45
